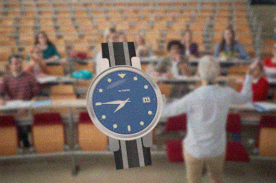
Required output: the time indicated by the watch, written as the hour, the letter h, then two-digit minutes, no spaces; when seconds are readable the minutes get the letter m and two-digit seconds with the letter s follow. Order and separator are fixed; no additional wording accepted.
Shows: 7h45
